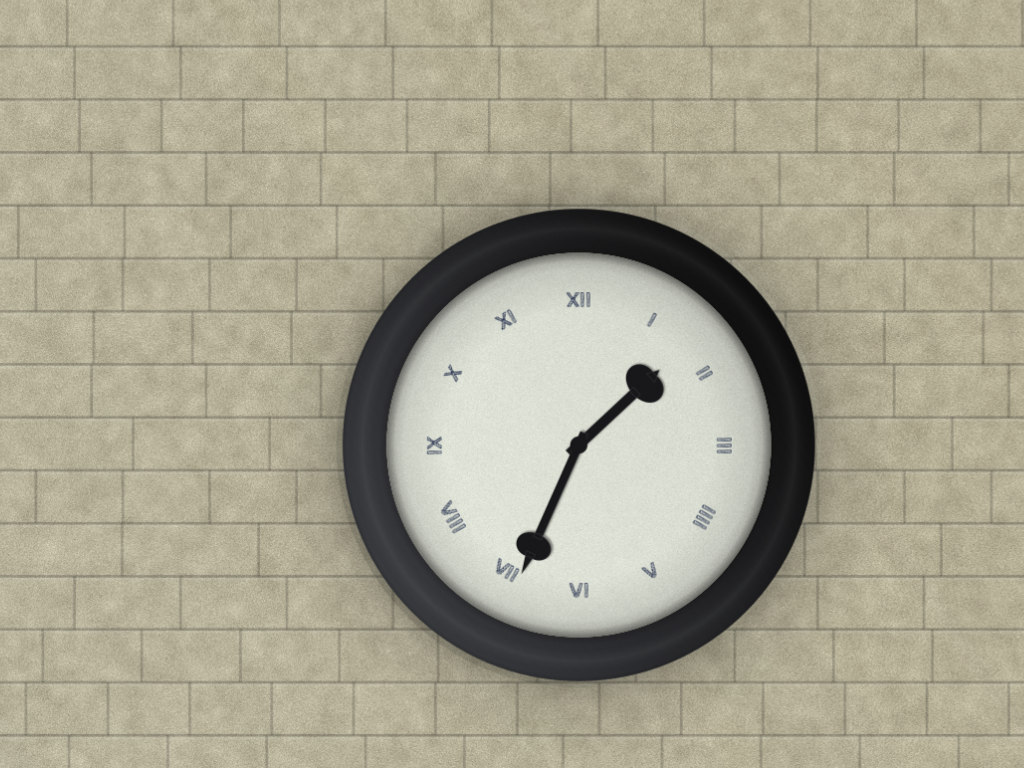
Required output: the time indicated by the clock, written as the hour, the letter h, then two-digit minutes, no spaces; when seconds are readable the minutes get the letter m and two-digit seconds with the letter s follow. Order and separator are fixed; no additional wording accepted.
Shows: 1h34
